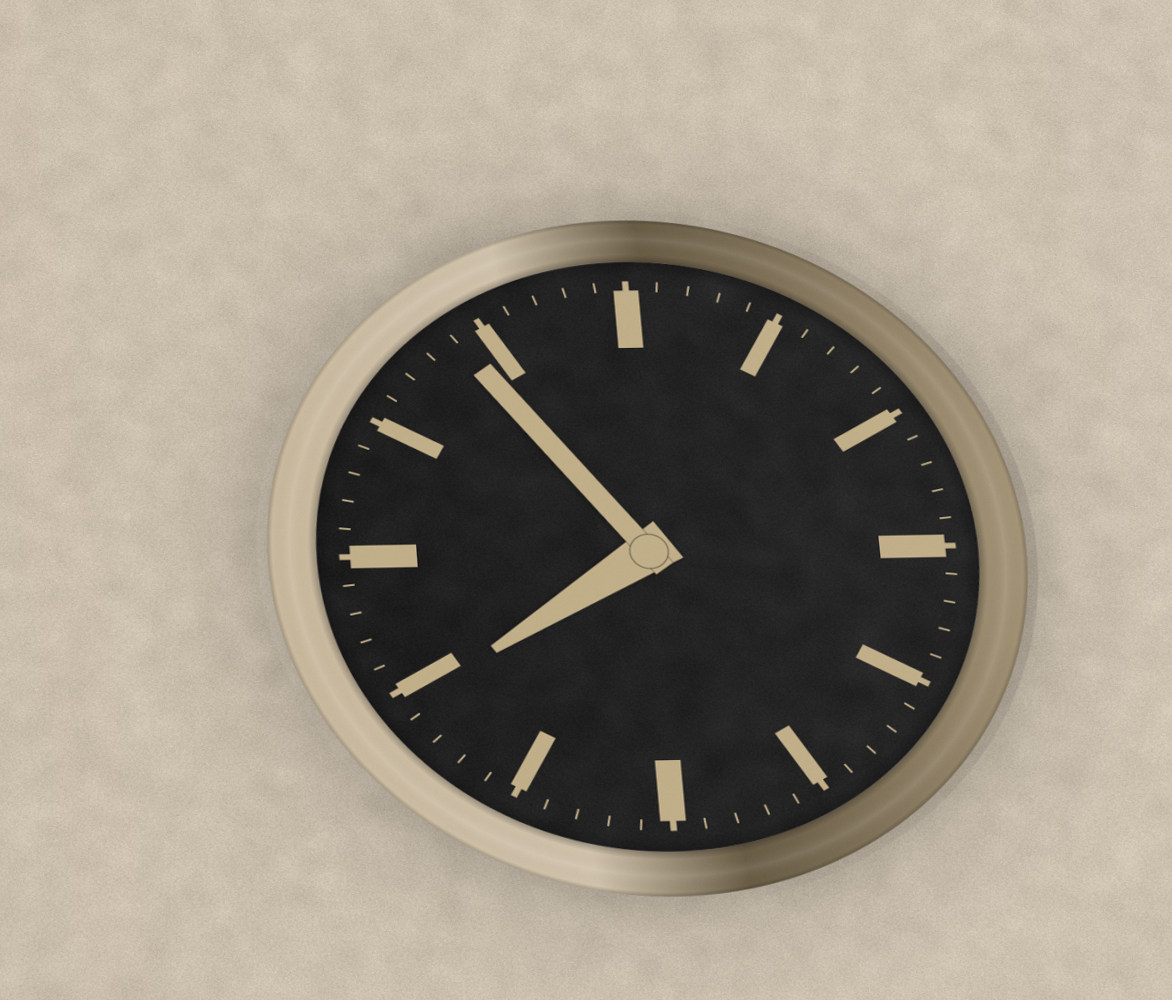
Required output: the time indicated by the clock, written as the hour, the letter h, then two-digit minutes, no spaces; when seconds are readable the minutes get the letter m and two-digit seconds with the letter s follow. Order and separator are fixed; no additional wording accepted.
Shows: 7h54
